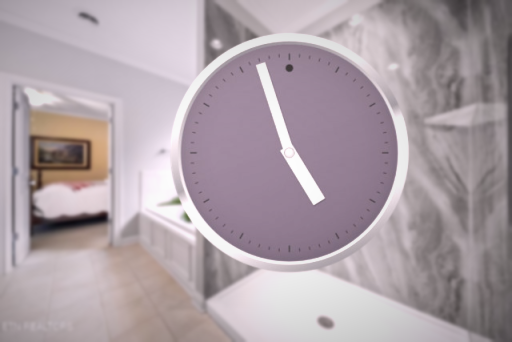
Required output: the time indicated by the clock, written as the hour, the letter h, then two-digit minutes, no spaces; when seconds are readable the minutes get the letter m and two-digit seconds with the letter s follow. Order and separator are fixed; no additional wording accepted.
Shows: 4h57
